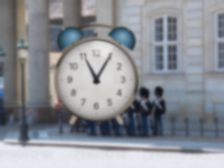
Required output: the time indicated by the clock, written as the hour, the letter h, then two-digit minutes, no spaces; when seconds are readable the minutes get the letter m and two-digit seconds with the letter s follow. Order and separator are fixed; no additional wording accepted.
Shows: 11h05
